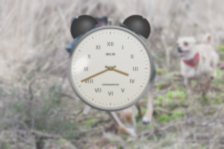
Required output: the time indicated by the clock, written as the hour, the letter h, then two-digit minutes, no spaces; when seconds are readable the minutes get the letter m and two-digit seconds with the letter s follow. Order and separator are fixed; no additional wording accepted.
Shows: 3h41
